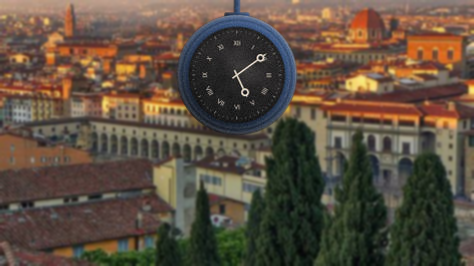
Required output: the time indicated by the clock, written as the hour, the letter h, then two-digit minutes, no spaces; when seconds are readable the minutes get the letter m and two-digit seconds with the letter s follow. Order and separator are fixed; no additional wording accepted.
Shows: 5h09
